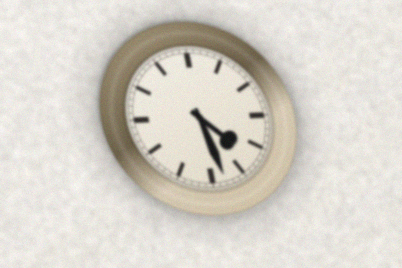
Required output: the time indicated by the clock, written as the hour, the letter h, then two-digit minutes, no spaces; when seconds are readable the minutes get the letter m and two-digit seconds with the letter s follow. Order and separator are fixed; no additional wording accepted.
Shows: 4h28
